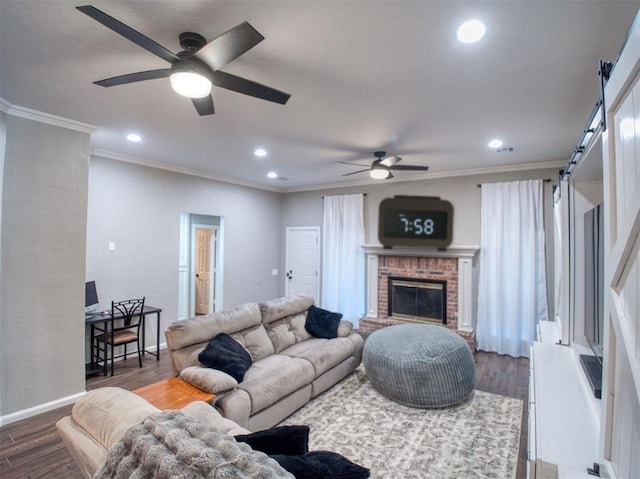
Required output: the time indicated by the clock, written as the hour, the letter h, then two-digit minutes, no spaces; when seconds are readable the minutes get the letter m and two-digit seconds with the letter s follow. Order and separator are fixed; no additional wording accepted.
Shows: 7h58
